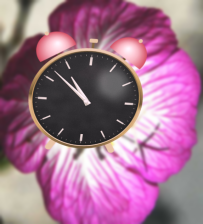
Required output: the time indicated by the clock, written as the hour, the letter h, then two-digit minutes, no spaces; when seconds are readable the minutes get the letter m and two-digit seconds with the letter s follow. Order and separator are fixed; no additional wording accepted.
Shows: 10h52
